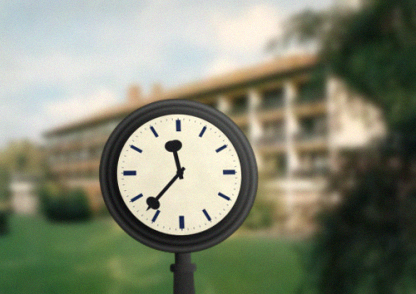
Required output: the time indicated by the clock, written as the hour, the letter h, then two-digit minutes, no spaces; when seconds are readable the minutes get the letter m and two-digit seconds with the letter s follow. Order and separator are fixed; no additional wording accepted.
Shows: 11h37
